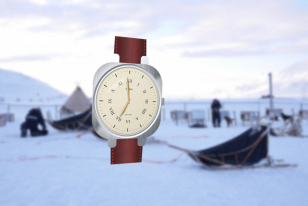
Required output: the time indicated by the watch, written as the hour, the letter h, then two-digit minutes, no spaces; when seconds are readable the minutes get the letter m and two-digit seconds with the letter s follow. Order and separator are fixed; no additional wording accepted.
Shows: 6h59
